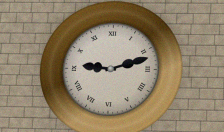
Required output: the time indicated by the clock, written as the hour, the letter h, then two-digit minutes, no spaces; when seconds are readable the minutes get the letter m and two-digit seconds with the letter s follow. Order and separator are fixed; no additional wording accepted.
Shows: 9h12
